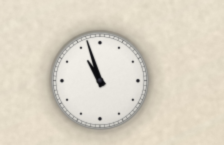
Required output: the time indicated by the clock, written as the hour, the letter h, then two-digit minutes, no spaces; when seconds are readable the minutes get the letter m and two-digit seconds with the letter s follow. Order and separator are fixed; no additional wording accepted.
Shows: 10h57
